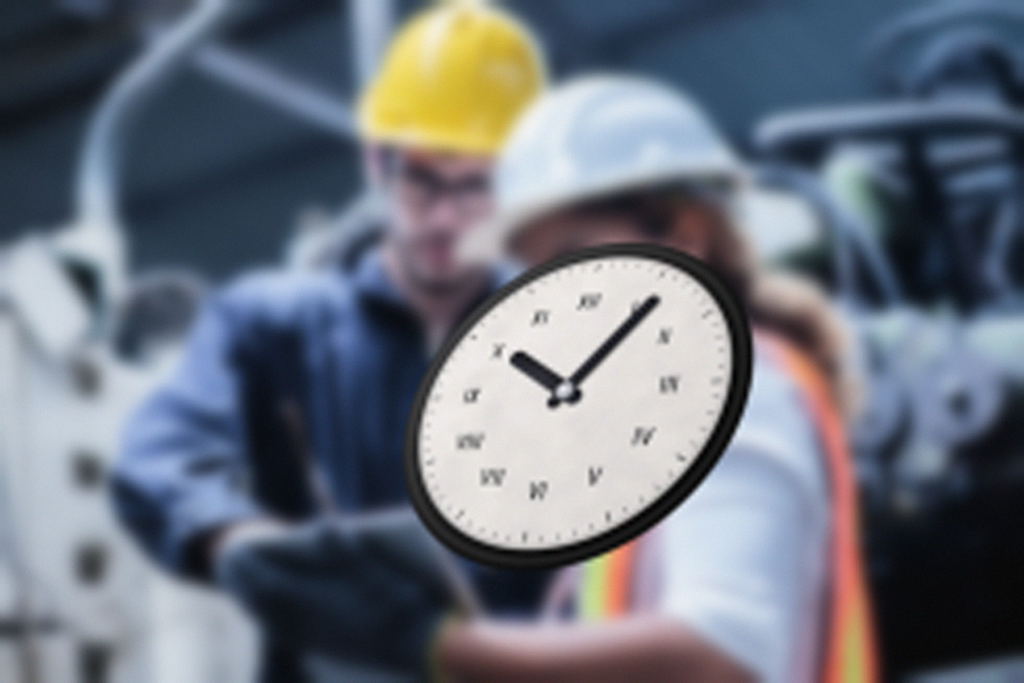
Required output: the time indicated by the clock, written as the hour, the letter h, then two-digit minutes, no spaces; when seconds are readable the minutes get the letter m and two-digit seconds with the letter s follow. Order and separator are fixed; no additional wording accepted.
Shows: 10h06
